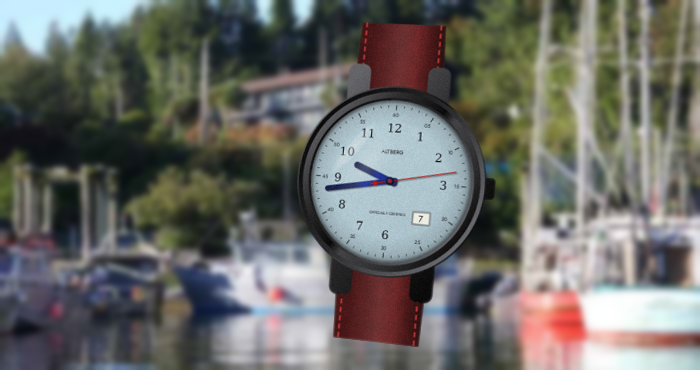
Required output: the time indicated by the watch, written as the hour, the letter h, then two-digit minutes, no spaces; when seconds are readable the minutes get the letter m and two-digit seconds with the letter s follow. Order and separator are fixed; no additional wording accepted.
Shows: 9h43m13s
